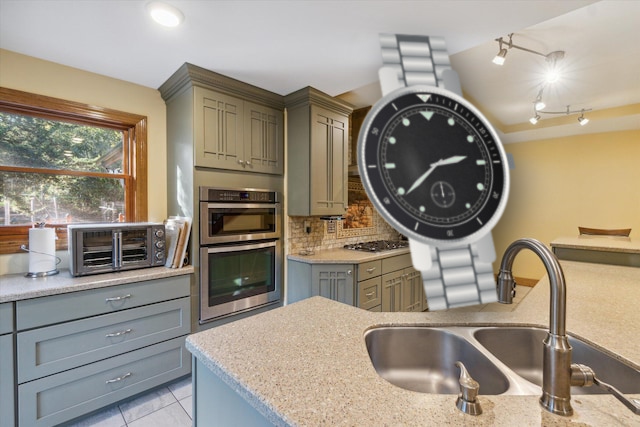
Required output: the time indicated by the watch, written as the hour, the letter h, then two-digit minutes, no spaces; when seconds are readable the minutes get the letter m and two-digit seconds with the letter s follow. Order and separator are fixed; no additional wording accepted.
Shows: 2h39
